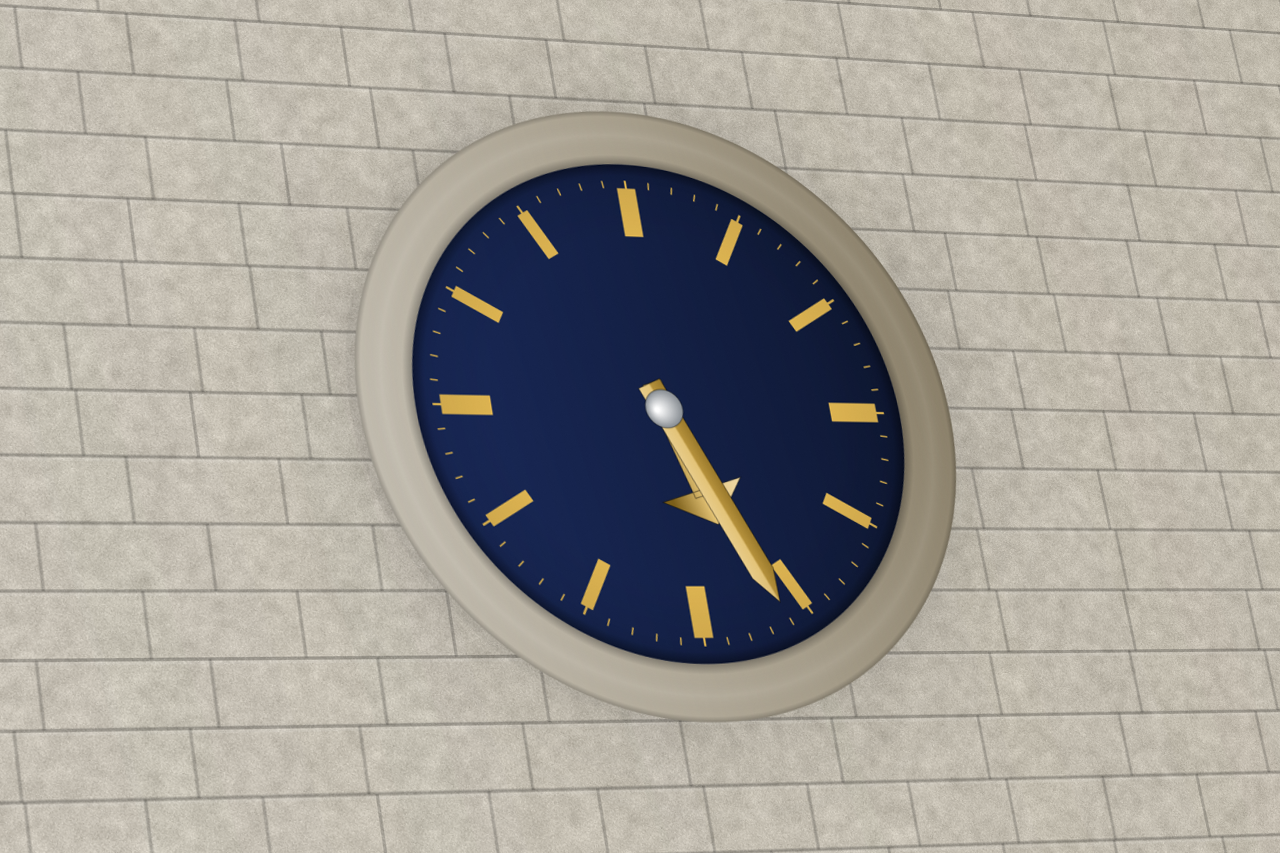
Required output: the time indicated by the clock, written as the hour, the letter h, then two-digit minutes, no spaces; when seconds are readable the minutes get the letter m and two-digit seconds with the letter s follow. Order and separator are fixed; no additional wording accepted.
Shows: 5h26
